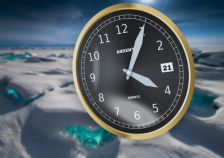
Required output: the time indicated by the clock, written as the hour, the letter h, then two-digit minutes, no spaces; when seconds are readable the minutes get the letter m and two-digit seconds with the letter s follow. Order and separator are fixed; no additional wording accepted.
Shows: 4h05
